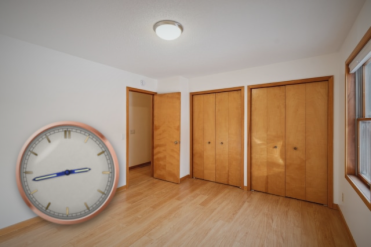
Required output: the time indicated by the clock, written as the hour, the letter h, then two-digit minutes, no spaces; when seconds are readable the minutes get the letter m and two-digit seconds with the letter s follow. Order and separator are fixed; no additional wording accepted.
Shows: 2h43
